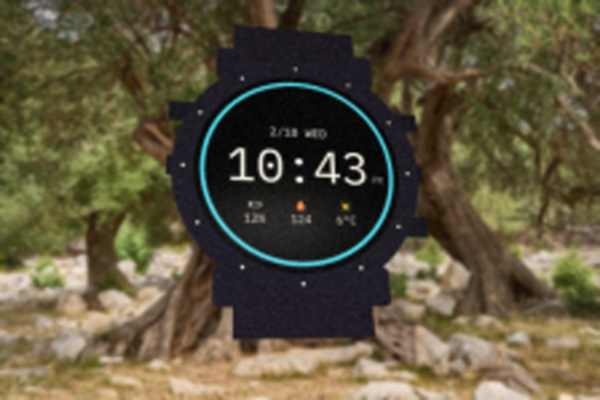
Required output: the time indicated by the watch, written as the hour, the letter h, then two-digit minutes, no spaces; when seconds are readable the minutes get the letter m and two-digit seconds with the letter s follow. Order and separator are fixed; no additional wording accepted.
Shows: 10h43
